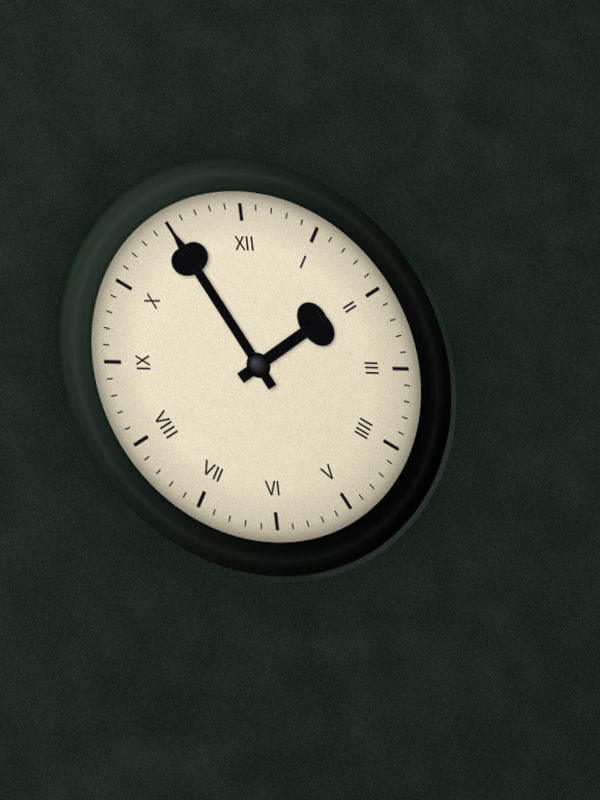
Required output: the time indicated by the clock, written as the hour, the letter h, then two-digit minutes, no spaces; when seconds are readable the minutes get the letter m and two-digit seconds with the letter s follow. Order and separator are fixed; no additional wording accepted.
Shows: 1h55
